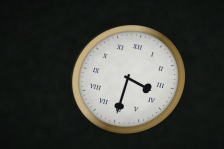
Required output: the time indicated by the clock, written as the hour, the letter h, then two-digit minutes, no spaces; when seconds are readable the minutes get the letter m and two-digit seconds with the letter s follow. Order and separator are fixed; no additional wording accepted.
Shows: 3h30
